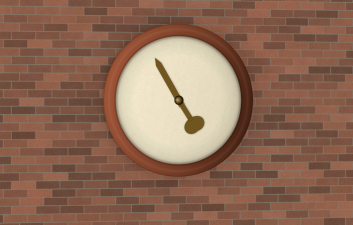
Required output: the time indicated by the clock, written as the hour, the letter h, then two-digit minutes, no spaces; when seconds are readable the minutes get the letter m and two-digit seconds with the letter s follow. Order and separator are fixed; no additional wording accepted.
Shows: 4h55
